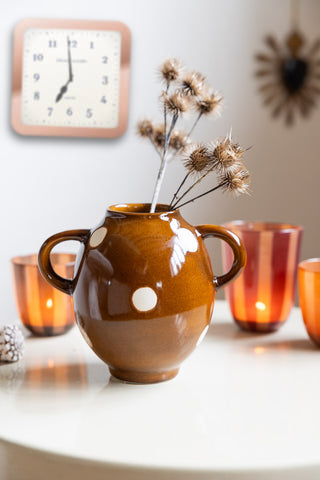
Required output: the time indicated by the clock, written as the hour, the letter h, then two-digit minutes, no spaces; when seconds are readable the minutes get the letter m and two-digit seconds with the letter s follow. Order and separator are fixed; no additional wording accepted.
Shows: 6h59
